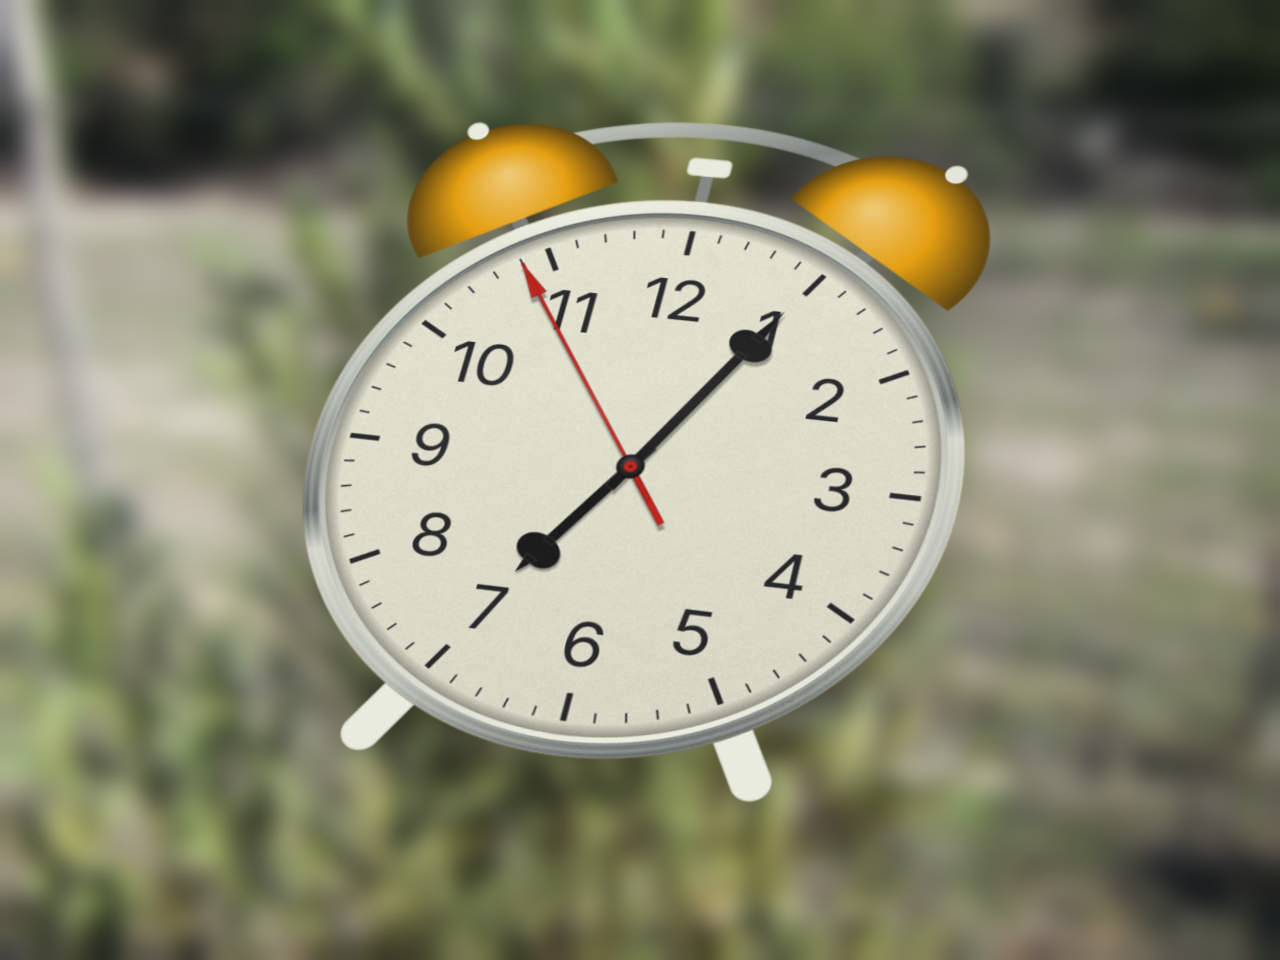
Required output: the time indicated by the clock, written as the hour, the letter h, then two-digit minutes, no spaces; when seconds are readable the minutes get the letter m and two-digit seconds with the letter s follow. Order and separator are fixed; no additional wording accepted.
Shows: 7h04m54s
